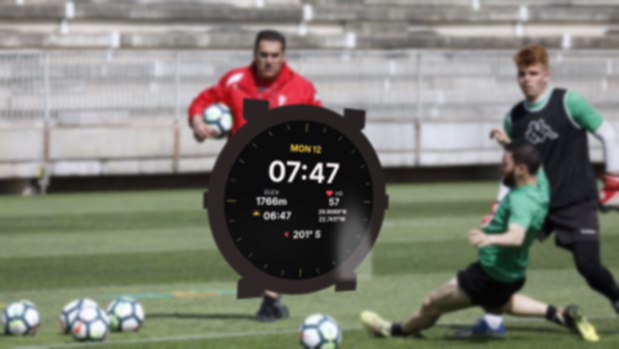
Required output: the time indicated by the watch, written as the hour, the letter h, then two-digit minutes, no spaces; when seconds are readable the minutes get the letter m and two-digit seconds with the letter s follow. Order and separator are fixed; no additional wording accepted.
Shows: 7h47
